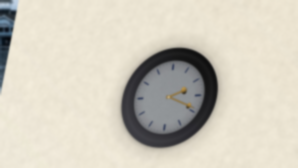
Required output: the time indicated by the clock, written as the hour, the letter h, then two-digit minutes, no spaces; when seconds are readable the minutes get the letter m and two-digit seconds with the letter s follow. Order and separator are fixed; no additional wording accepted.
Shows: 2h19
